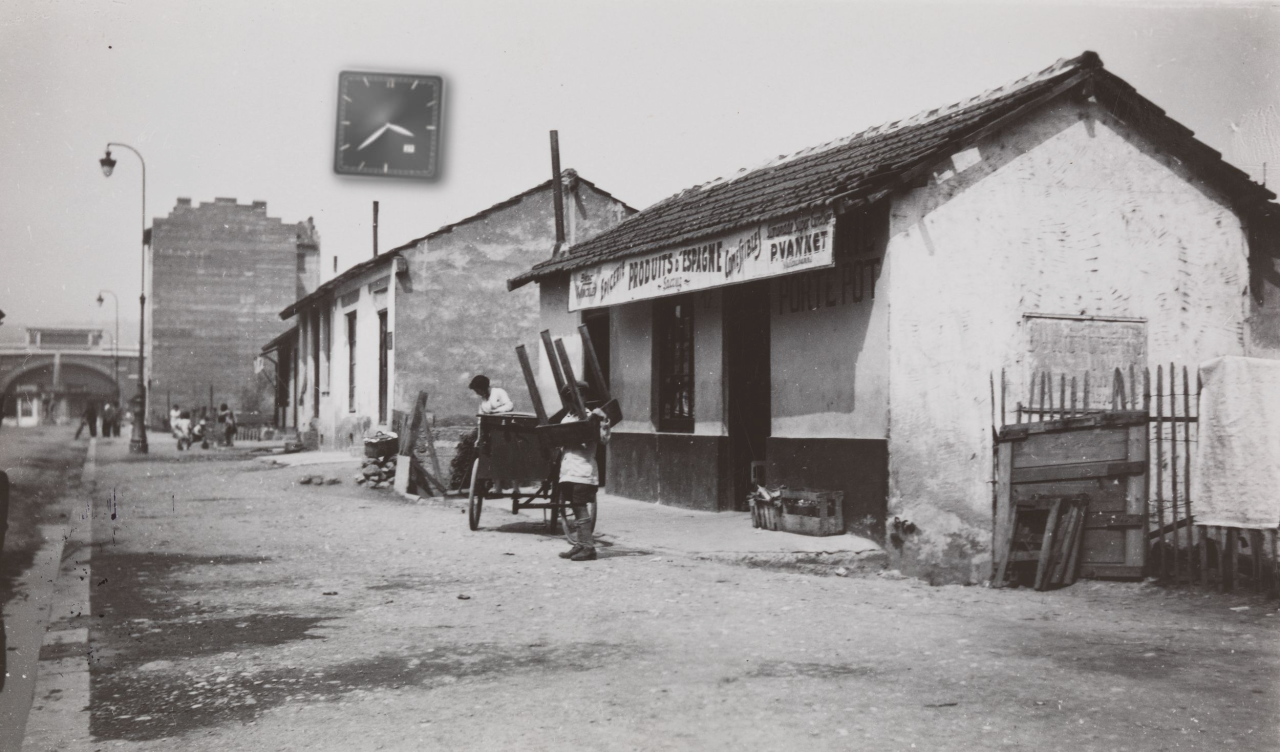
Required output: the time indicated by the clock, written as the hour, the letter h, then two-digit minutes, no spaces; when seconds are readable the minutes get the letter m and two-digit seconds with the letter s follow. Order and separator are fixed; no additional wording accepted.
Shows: 3h38
